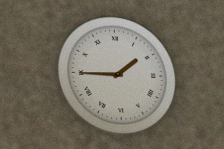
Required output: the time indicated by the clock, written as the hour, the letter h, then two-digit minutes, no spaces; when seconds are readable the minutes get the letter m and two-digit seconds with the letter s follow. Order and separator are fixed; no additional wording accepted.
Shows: 1h45
